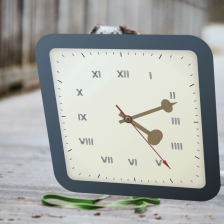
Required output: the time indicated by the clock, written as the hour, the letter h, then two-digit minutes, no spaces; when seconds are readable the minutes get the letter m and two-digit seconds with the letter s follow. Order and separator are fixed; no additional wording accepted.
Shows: 4h11m24s
